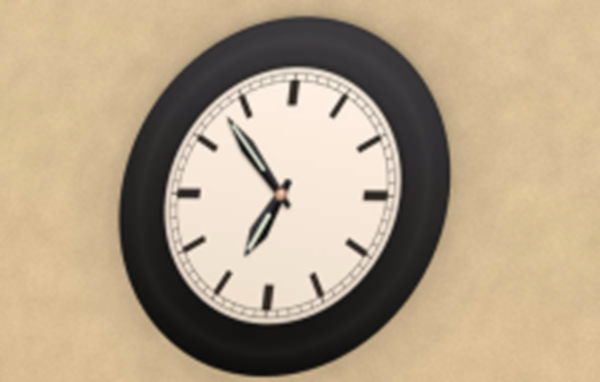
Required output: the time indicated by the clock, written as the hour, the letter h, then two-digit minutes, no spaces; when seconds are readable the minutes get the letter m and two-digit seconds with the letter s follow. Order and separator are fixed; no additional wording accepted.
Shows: 6h53
